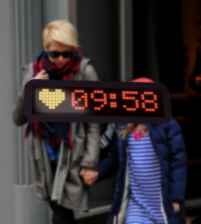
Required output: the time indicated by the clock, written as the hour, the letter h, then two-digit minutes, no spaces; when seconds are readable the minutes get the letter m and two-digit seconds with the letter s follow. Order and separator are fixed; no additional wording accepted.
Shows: 9h58
